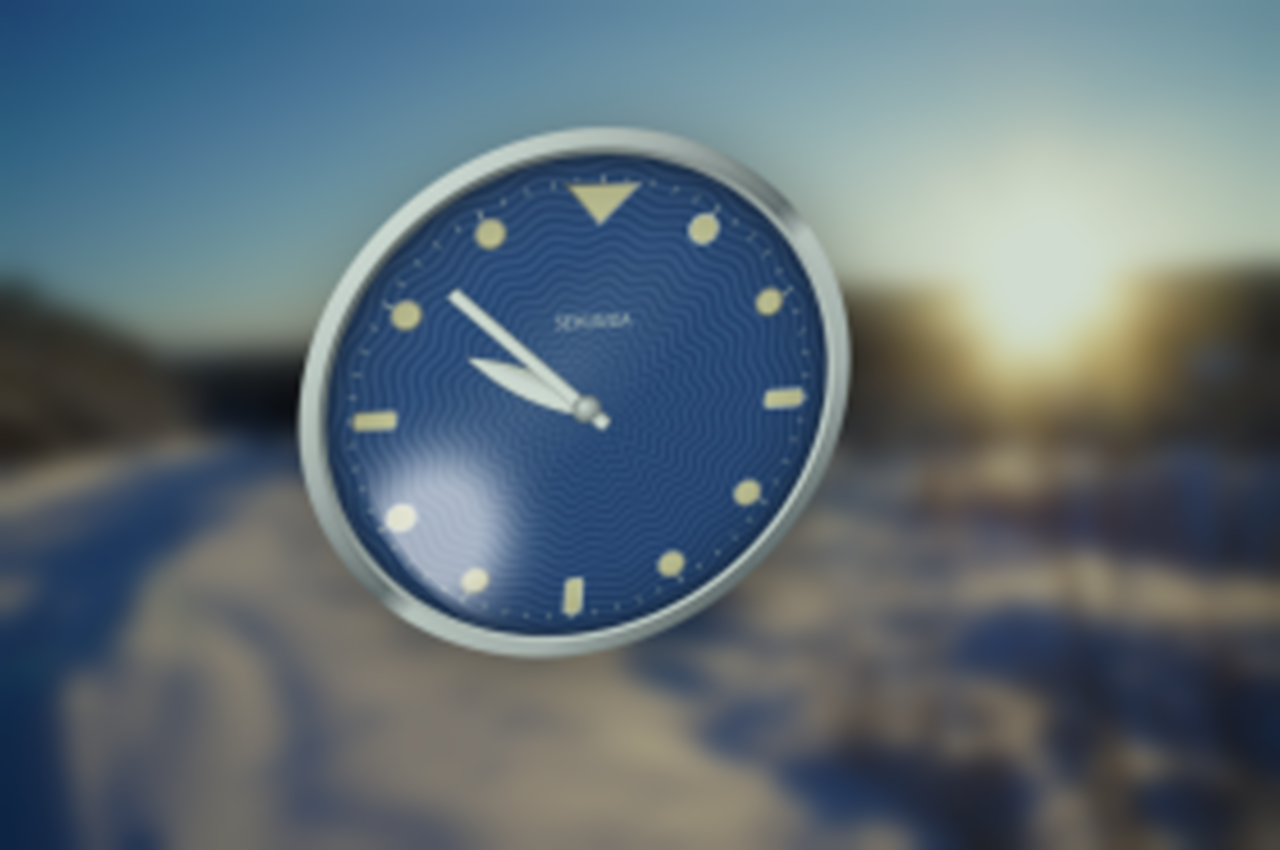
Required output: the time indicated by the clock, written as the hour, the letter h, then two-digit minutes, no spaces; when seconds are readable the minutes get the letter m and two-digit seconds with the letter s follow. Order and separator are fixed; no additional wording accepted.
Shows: 9h52
